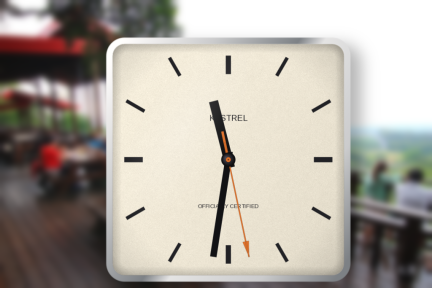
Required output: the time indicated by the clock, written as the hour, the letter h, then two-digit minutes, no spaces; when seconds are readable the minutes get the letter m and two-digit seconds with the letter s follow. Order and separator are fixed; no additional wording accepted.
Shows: 11h31m28s
